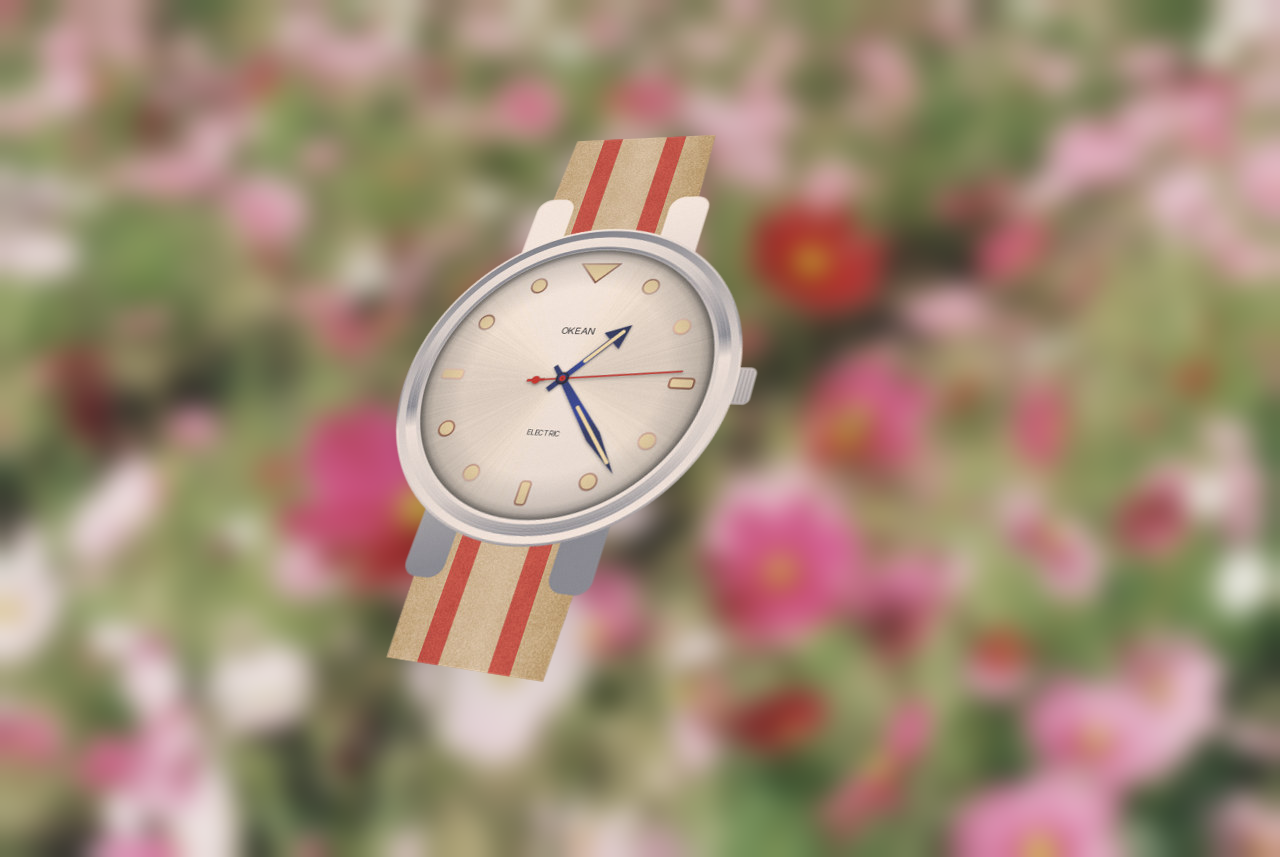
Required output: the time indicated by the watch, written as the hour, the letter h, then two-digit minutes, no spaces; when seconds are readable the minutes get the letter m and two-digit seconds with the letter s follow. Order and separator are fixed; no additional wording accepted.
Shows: 1h23m14s
